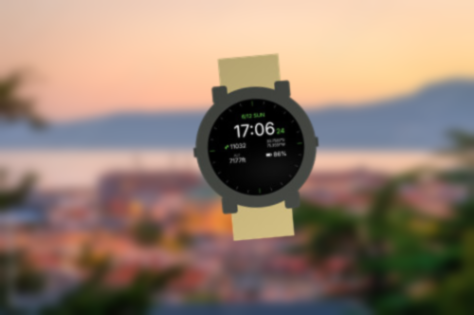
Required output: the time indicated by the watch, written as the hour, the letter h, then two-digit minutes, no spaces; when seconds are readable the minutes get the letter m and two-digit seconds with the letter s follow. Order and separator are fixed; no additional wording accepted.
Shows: 17h06
